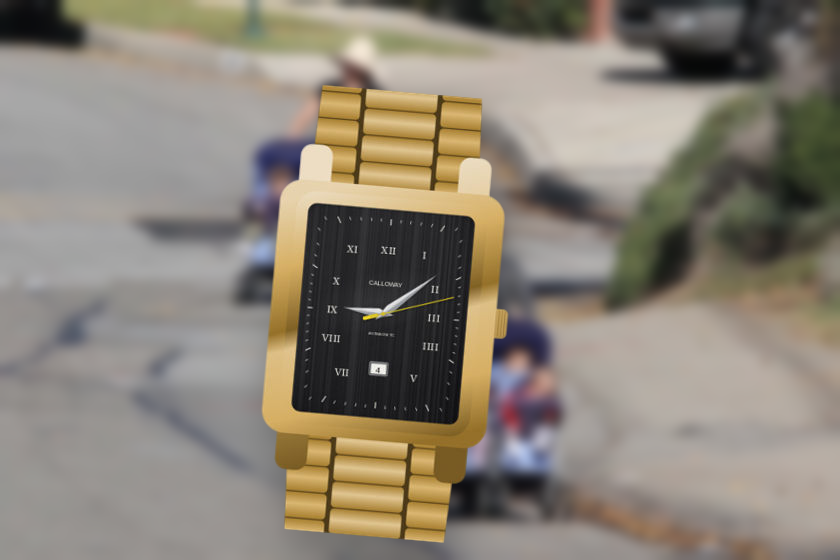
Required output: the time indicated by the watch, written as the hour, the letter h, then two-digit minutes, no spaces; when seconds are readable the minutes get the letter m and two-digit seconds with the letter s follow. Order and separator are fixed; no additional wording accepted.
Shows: 9h08m12s
